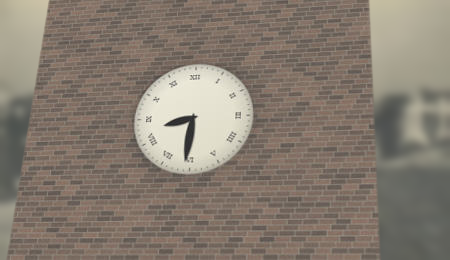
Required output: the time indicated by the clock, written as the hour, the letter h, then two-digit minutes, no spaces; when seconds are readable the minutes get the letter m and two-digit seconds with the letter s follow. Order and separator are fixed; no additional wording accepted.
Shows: 8h31
